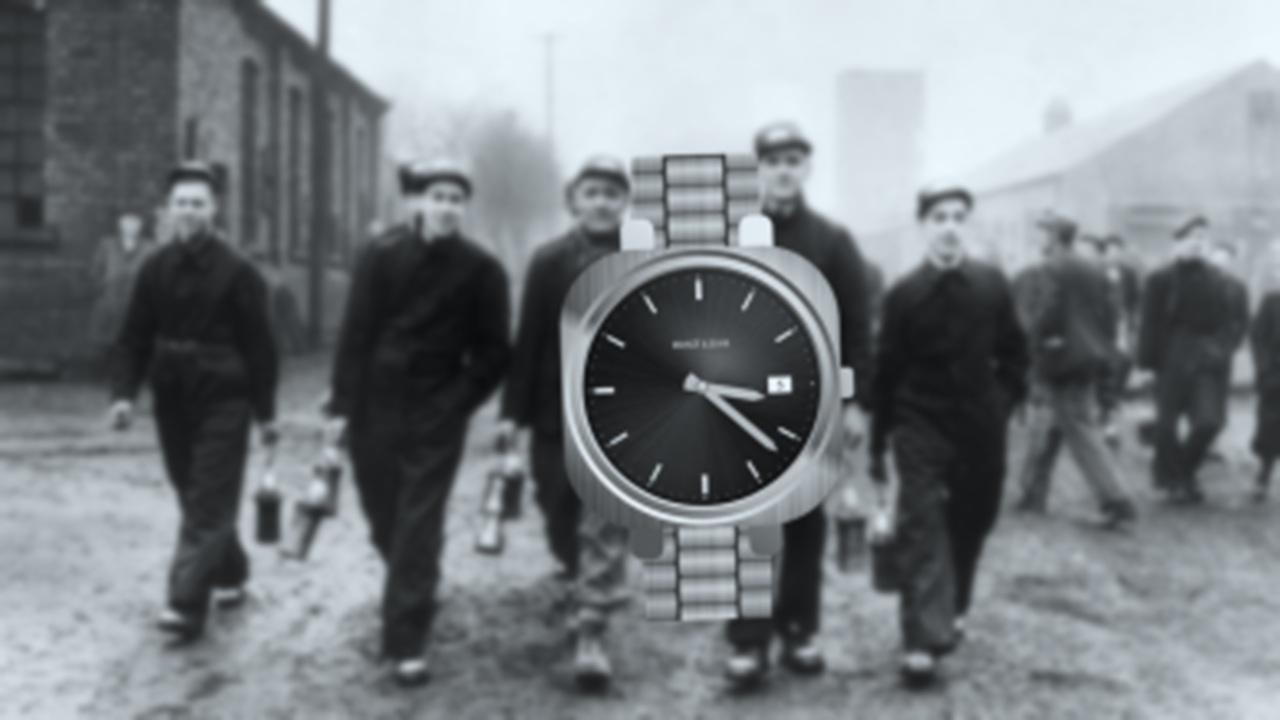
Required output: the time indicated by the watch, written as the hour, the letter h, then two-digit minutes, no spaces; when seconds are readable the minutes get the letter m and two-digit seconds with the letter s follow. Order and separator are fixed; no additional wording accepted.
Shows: 3h22
